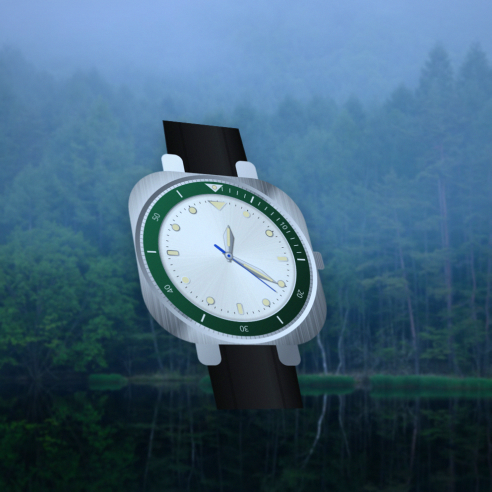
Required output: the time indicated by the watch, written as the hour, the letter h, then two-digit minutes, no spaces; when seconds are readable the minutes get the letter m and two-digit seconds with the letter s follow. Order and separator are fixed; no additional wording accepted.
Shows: 12h20m22s
